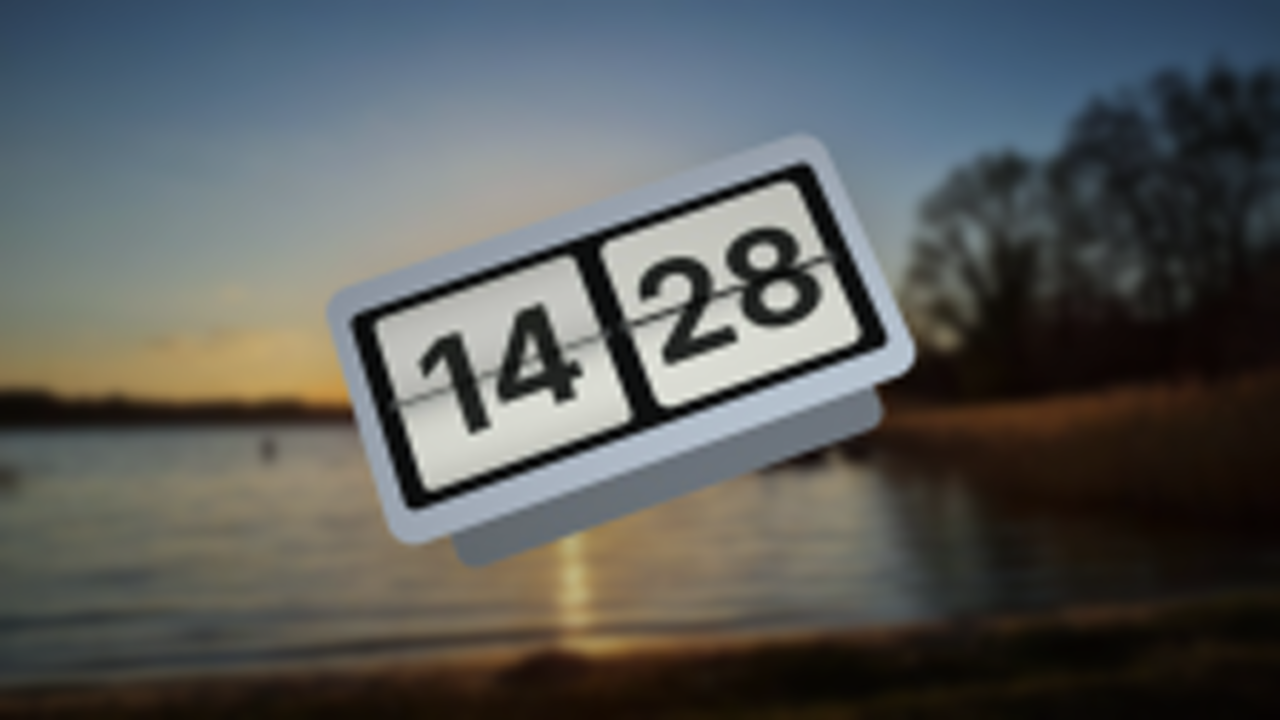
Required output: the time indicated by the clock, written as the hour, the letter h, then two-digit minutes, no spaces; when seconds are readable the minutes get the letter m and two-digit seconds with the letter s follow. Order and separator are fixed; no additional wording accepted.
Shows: 14h28
